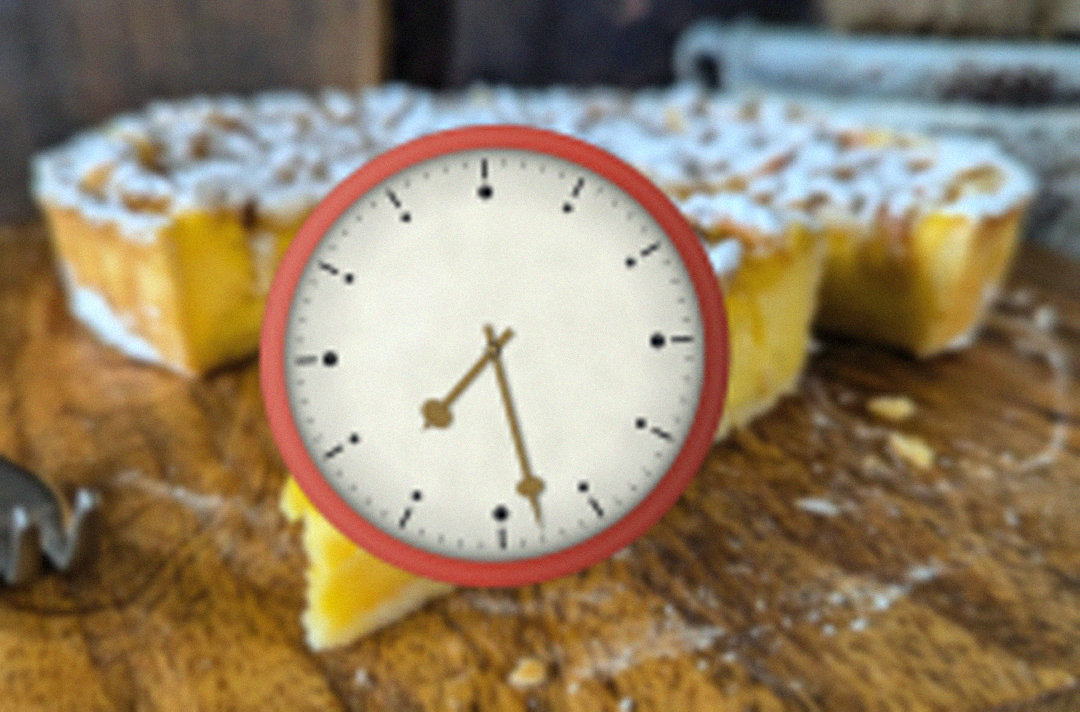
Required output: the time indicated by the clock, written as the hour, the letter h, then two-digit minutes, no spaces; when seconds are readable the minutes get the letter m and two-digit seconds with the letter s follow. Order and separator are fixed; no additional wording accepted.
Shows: 7h28
